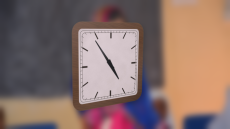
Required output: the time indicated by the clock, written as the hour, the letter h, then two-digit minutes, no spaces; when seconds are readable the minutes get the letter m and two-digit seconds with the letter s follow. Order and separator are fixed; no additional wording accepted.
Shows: 4h54
